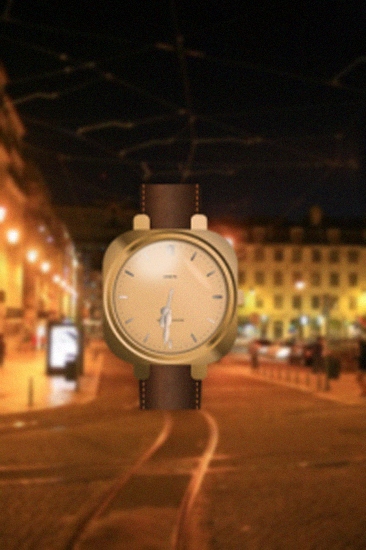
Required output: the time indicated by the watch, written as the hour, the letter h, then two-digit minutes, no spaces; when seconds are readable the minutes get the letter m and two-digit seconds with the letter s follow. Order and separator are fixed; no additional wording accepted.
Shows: 6h31
